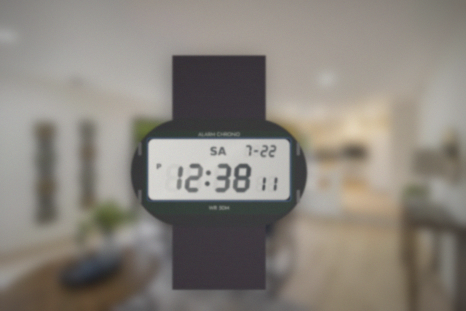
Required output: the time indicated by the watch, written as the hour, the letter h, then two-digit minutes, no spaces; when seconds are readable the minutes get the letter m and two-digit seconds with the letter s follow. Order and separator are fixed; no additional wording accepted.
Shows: 12h38m11s
